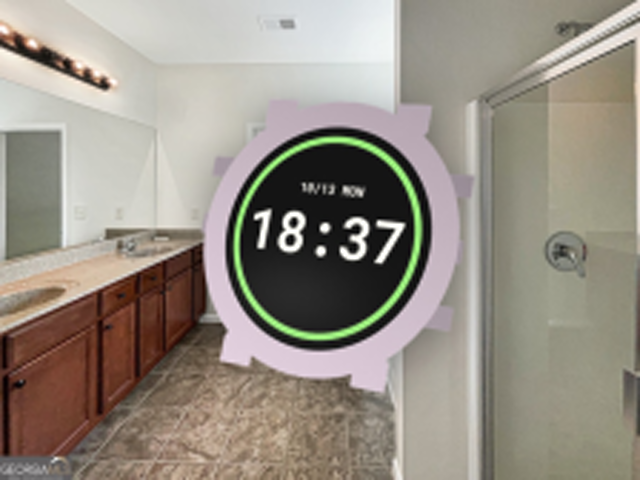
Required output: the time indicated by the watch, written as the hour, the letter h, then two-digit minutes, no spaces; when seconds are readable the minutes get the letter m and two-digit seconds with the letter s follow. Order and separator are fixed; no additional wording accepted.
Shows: 18h37
